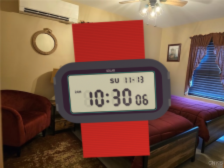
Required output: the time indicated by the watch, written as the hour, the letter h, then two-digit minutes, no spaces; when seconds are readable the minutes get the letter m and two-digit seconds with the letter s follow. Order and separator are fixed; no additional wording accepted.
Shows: 10h30m06s
